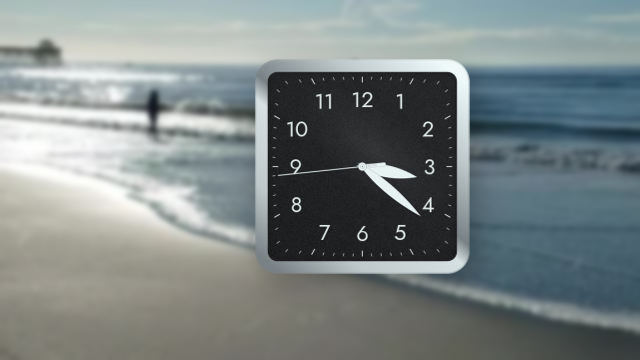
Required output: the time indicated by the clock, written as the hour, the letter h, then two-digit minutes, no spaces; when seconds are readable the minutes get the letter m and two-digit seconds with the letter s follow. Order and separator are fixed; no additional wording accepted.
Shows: 3h21m44s
